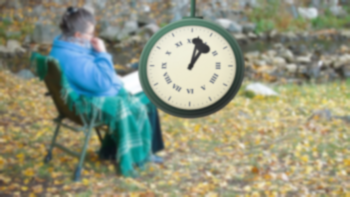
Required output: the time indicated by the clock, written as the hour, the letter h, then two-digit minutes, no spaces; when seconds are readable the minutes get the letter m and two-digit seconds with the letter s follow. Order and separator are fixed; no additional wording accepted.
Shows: 1h02
